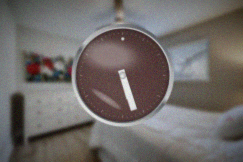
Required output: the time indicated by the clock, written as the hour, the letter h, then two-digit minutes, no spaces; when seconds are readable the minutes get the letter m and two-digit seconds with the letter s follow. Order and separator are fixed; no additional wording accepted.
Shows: 5h27
